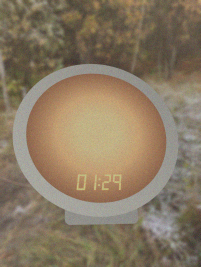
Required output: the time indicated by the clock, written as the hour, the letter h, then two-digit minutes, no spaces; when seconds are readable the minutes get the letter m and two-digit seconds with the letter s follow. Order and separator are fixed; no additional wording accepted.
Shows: 1h29
